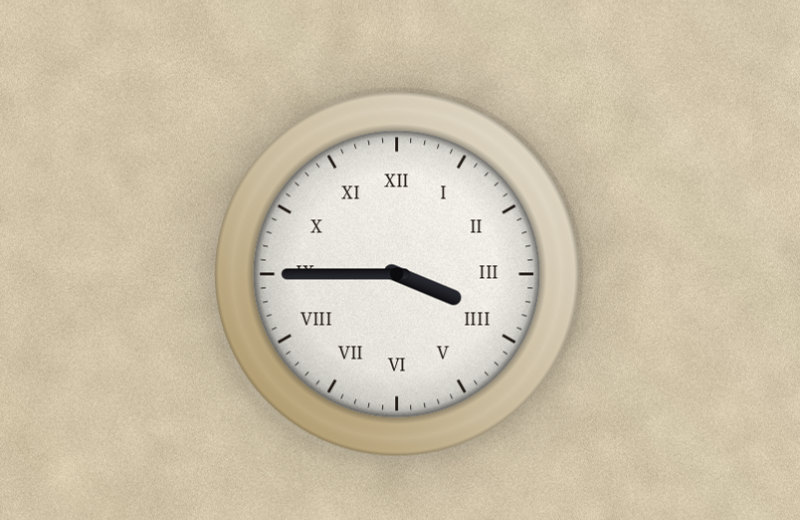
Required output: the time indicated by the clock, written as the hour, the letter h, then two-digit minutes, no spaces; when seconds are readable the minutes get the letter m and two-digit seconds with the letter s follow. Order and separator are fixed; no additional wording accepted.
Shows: 3h45
